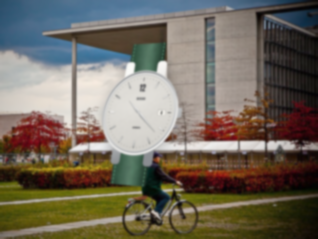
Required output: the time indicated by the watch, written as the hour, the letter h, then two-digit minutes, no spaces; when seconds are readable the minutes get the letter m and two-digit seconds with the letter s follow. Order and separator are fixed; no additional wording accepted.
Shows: 10h22
